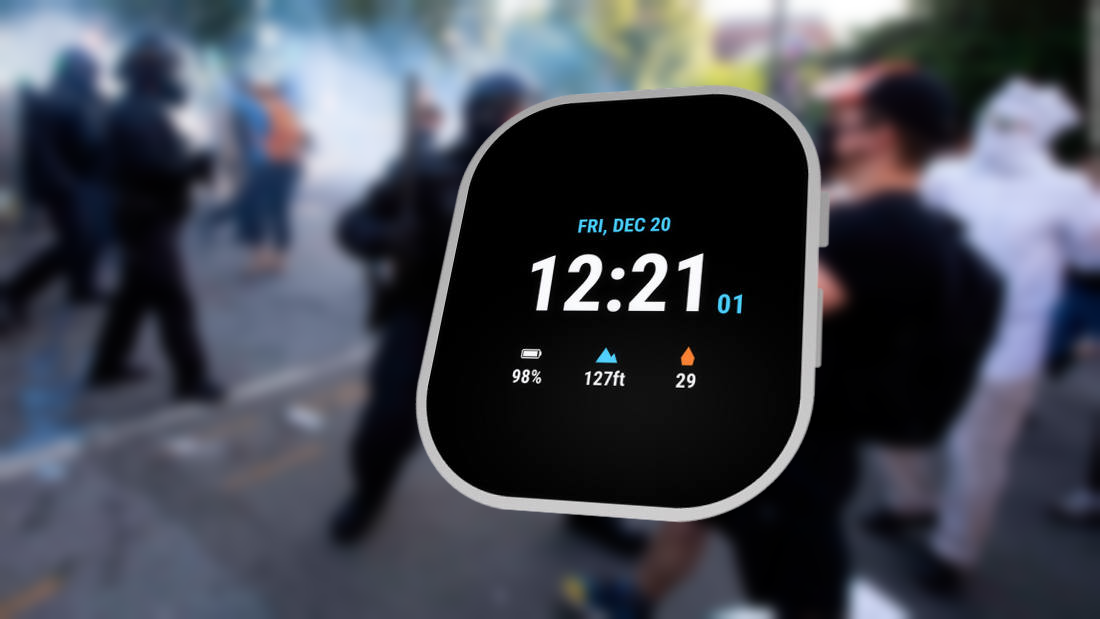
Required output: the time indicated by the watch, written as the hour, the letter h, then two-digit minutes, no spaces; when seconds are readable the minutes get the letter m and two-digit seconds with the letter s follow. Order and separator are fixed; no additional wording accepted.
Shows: 12h21m01s
